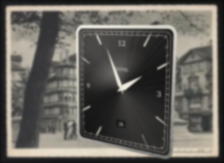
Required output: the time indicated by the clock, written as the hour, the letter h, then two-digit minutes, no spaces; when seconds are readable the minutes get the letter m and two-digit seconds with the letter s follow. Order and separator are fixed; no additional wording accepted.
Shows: 1h56
